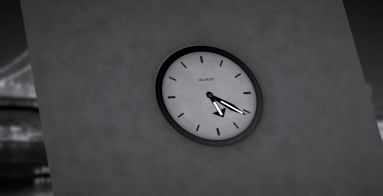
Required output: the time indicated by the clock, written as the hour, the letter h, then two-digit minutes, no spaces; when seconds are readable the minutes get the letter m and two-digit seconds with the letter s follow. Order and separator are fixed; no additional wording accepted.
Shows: 5h21
